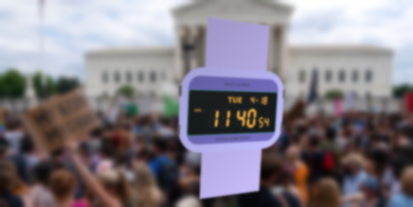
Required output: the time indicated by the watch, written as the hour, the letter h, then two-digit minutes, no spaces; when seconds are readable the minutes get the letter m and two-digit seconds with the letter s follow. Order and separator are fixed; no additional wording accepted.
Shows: 11h40
